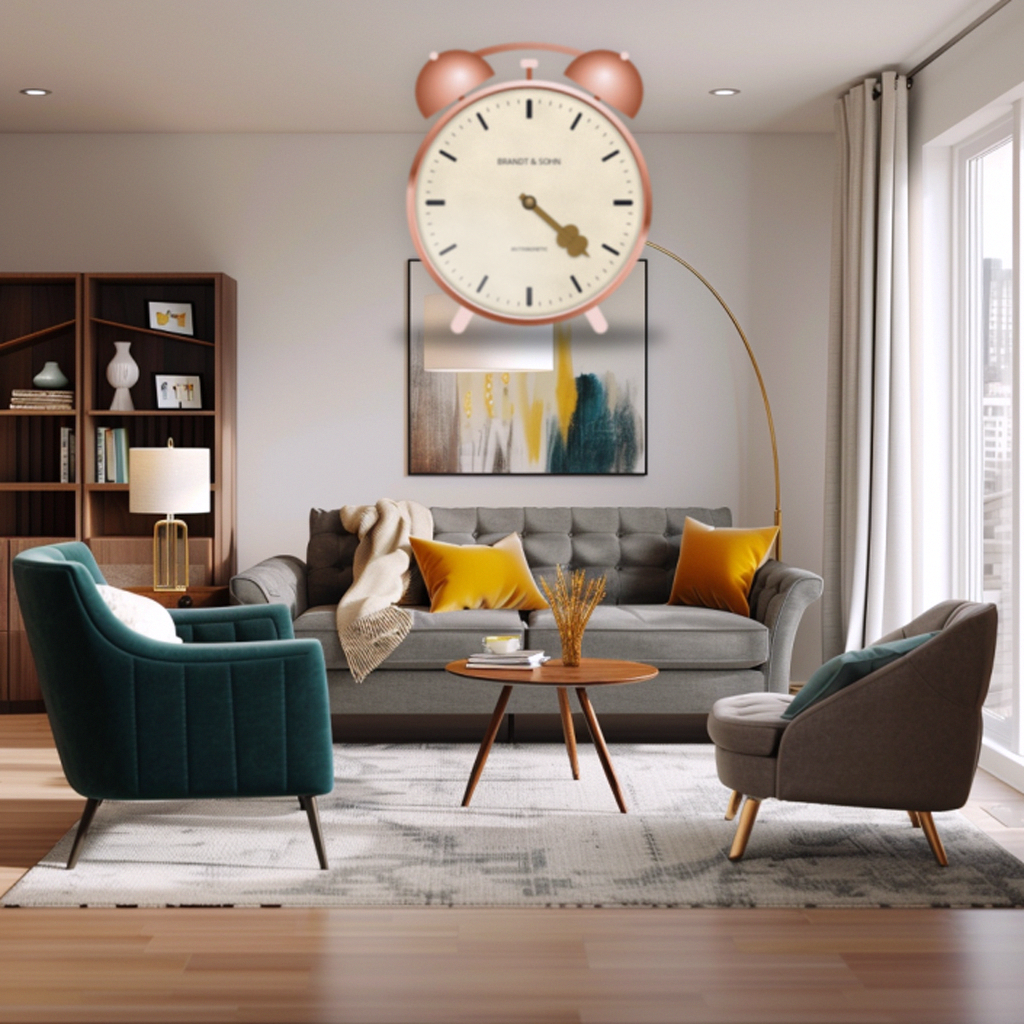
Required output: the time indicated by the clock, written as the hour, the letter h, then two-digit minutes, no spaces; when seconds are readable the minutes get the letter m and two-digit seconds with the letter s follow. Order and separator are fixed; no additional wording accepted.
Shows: 4h22
